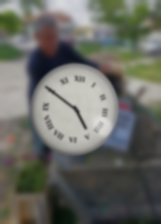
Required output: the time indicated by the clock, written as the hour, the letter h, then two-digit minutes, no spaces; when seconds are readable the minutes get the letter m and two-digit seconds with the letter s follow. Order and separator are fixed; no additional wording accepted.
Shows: 4h50
